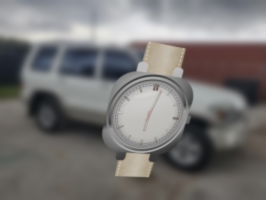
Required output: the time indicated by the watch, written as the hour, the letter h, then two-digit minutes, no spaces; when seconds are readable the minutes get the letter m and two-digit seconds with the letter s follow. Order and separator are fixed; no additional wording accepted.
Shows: 6h02
